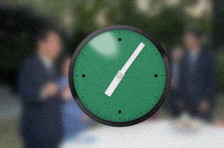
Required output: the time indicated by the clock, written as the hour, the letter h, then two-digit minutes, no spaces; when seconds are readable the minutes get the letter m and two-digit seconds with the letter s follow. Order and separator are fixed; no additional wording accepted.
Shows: 7h06
